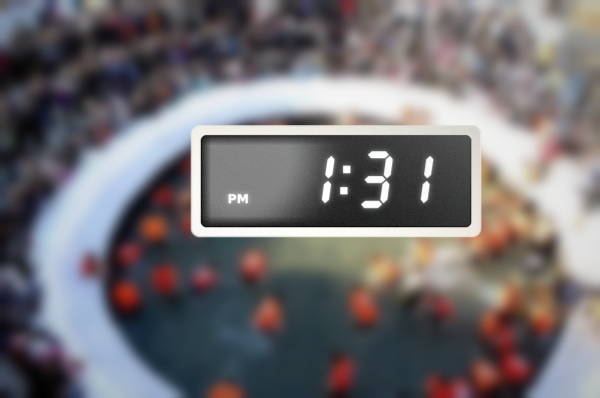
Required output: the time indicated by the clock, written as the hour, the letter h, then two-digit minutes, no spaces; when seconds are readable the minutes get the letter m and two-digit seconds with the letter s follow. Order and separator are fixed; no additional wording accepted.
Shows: 1h31
